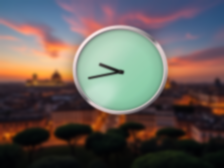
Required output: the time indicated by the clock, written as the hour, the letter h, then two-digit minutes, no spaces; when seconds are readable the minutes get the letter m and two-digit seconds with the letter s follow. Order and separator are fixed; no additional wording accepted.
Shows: 9h43
